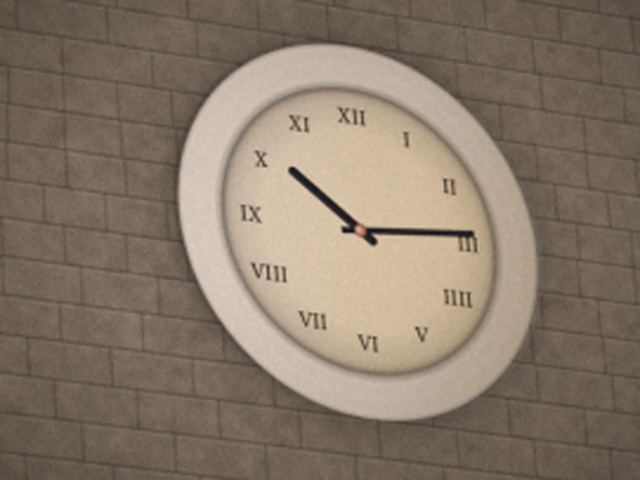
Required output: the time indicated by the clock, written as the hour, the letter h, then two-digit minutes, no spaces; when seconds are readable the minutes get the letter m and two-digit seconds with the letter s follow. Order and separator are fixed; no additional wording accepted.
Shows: 10h14
